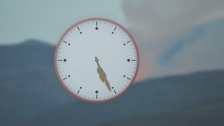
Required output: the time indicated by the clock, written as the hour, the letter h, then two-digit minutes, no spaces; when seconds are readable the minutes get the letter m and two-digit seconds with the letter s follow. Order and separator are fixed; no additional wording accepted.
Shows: 5h26
